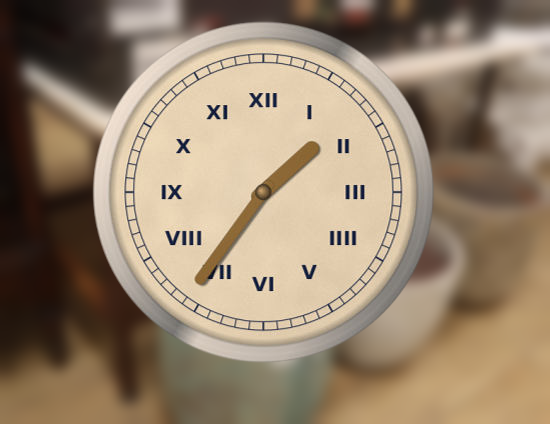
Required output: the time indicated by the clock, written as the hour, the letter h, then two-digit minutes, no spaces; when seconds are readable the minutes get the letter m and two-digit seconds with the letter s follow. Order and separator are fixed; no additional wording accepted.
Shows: 1h36
